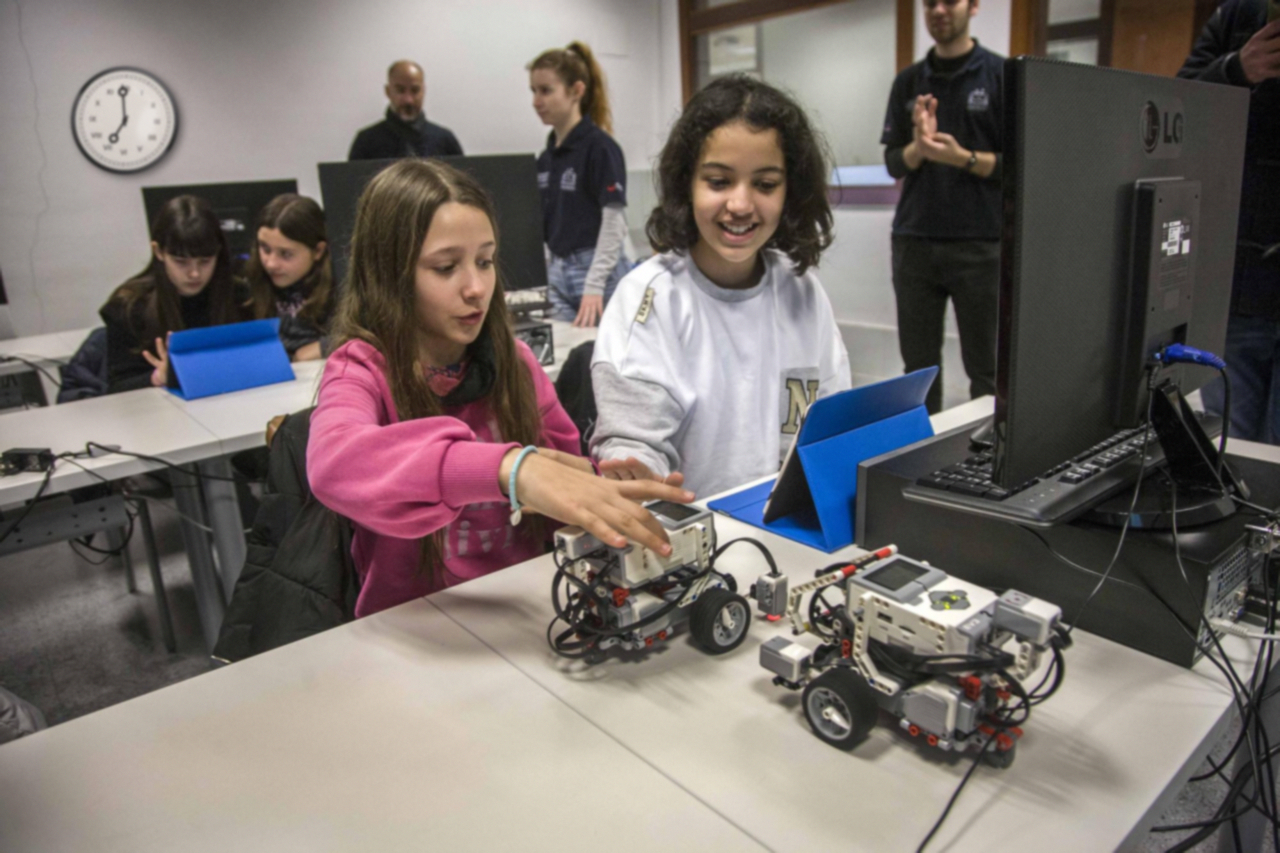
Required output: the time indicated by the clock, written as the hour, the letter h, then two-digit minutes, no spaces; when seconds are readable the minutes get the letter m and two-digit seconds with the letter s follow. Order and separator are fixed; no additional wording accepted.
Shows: 6h59
